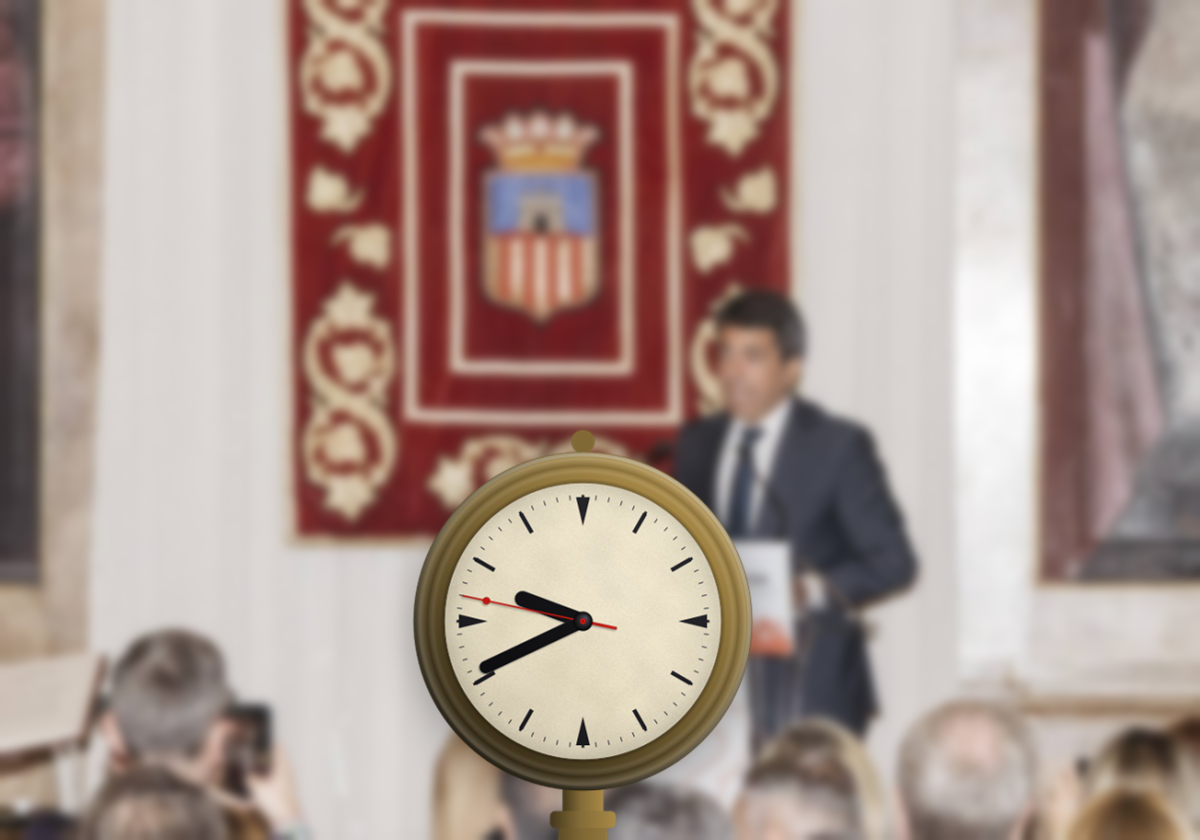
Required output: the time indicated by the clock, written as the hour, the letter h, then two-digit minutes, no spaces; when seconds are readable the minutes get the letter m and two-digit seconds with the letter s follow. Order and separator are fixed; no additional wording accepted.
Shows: 9h40m47s
